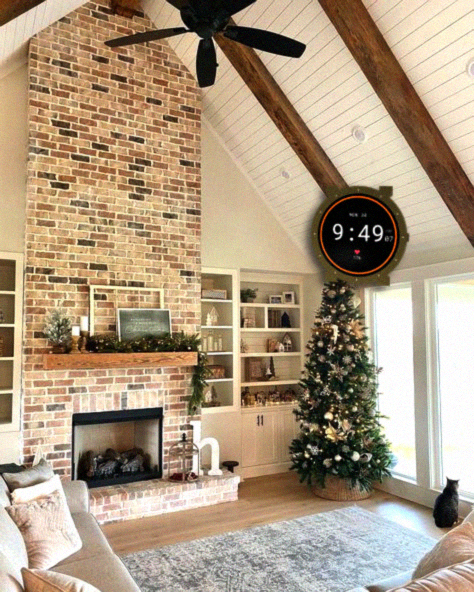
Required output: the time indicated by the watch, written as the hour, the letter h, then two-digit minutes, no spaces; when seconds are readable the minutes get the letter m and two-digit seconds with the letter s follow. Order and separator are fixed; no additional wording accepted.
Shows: 9h49
